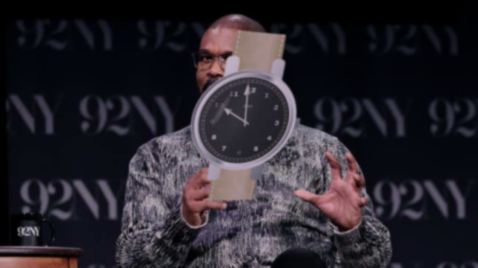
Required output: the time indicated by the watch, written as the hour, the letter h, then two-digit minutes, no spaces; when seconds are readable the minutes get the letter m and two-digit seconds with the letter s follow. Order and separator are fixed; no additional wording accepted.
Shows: 9h59
